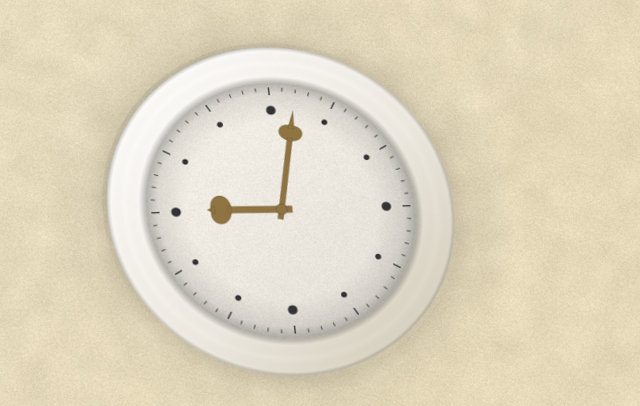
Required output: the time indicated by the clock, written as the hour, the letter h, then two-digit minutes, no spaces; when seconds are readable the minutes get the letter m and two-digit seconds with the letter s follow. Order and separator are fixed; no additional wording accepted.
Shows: 9h02
